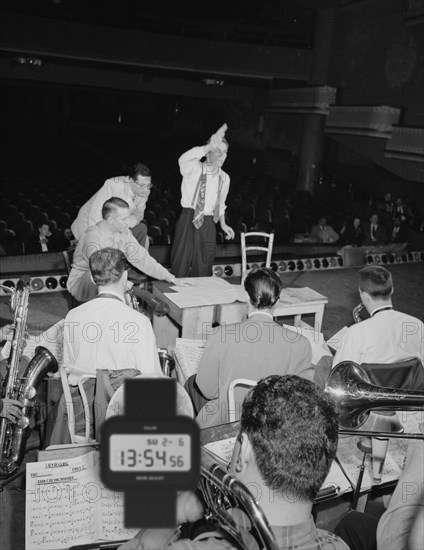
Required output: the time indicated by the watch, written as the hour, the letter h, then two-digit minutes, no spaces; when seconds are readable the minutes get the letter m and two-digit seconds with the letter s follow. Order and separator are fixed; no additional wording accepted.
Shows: 13h54m56s
